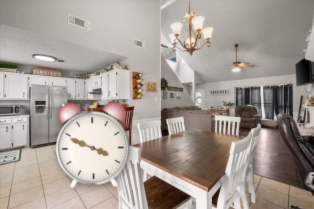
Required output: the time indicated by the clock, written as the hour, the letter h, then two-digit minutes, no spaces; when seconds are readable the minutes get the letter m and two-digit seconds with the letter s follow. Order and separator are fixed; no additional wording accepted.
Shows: 3h49
